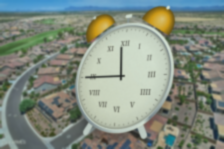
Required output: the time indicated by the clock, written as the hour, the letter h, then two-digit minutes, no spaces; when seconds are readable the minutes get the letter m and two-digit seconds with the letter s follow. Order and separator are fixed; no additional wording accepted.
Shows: 11h45
